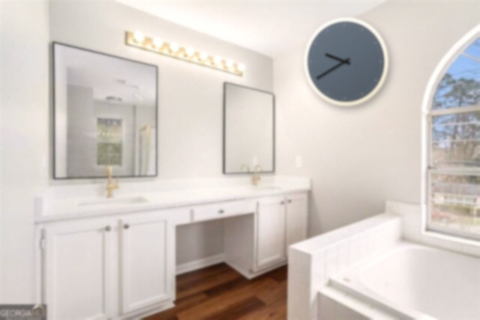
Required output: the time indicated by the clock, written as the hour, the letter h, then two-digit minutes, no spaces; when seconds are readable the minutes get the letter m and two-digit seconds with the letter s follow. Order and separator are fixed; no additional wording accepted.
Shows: 9h40
